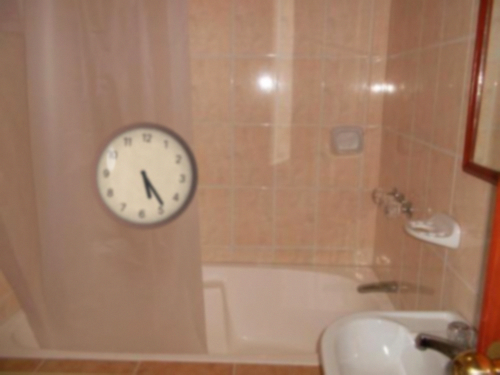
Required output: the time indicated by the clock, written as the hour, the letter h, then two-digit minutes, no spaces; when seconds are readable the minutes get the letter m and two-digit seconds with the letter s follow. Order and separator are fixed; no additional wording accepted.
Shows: 5h24
